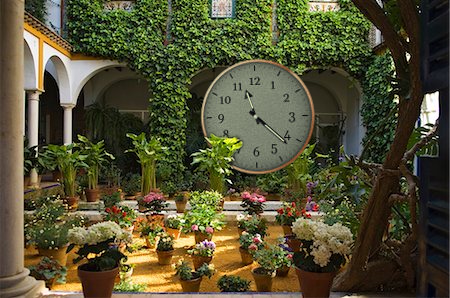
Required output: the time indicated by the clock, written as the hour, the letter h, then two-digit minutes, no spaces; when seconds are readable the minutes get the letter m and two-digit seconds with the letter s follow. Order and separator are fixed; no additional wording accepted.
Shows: 11h22
